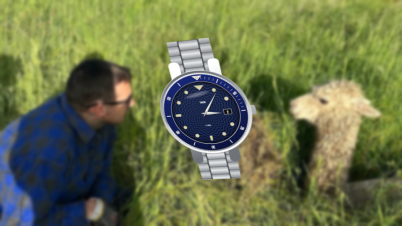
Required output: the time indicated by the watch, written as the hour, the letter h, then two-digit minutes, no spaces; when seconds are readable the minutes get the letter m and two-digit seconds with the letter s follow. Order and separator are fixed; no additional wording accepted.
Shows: 3h06
